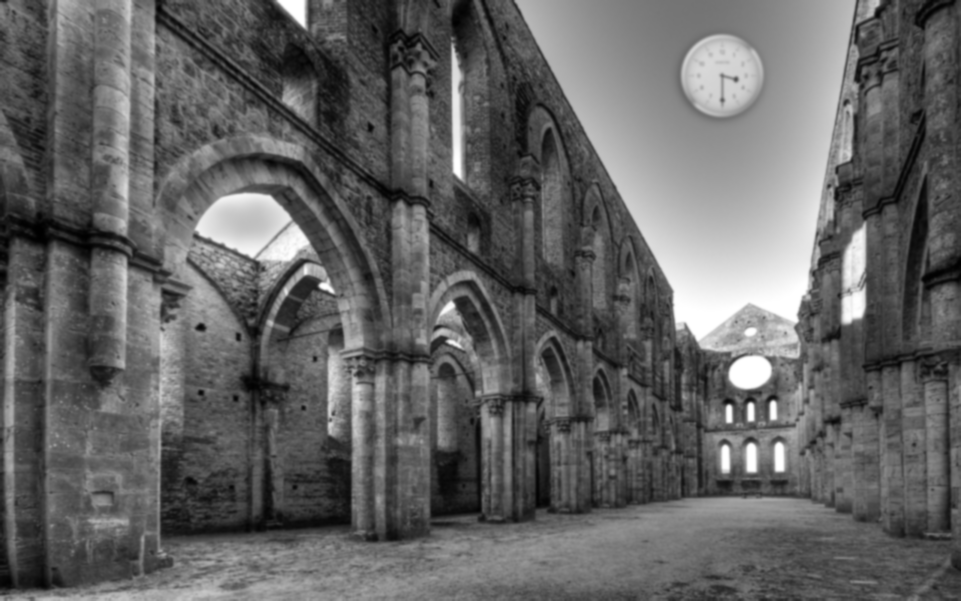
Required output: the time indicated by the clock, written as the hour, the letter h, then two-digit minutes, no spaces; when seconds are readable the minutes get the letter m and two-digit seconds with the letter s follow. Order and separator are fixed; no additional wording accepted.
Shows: 3h30
